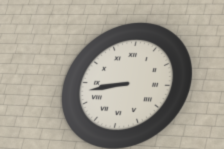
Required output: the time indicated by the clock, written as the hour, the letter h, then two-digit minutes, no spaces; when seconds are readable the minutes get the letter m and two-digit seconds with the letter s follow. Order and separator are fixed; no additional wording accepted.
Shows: 8h43
